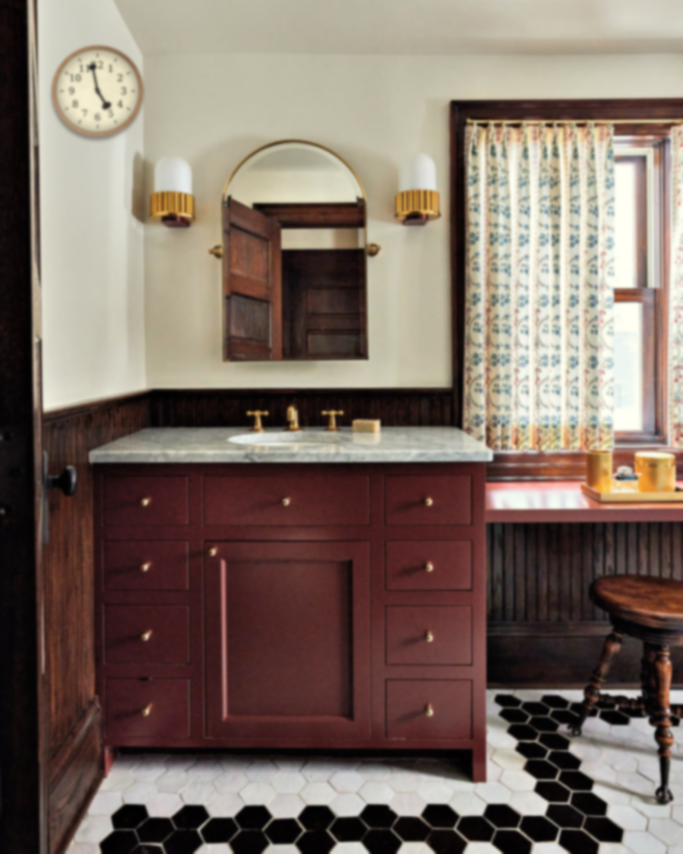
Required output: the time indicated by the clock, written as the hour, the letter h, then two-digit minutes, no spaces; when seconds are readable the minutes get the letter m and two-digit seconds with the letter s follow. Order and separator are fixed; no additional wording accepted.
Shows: 4h58
